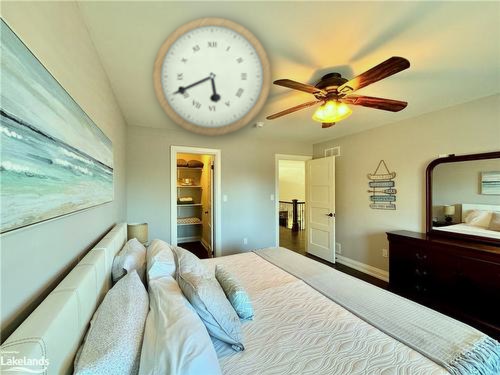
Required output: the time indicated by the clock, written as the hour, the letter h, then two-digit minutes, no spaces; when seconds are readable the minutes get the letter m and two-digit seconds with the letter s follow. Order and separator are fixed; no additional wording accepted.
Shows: 5h41
